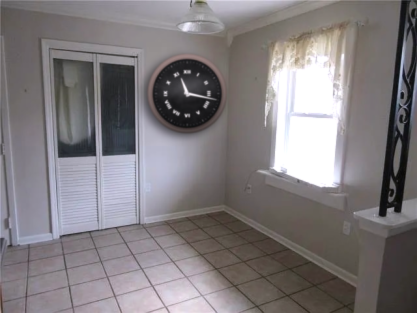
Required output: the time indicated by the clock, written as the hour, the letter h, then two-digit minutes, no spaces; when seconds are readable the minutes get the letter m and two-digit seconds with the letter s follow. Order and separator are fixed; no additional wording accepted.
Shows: 11h17
